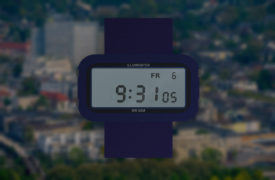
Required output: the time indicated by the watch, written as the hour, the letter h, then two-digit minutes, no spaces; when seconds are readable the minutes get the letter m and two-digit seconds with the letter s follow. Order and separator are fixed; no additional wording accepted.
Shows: 9h31m05s
